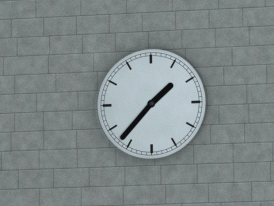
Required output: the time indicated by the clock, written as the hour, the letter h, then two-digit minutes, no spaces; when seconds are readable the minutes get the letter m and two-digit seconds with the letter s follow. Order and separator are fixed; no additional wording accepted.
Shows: 1h37
